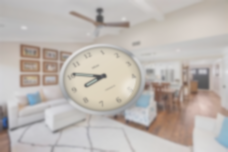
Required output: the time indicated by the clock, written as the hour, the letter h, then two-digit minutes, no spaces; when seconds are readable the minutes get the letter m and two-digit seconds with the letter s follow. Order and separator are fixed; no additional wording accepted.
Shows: 8h51
